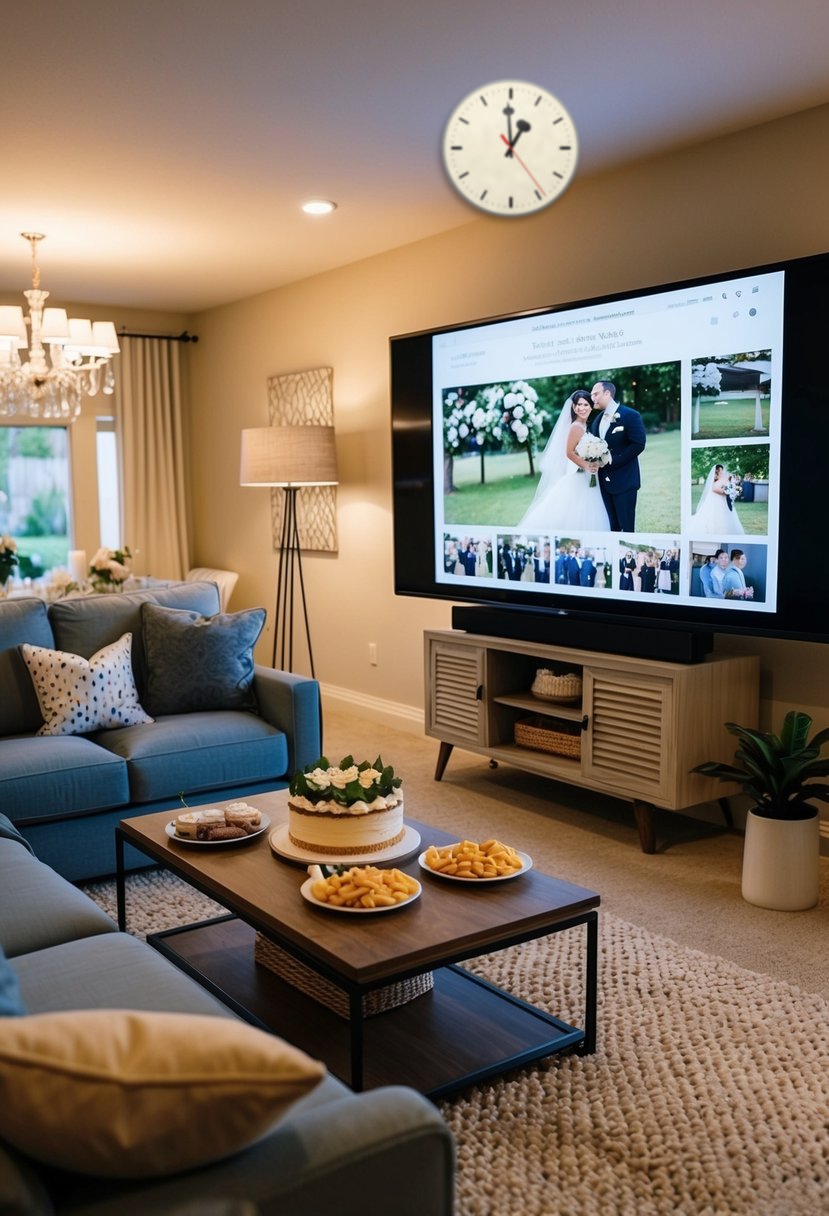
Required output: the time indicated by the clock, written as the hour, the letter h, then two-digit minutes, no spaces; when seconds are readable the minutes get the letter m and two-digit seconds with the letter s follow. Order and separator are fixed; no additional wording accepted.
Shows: 12h59m24s
